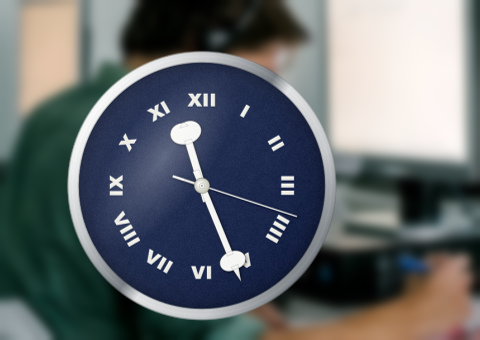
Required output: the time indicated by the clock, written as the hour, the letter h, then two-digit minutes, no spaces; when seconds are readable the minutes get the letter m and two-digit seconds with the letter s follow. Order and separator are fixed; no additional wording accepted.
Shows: 11h26m18s
